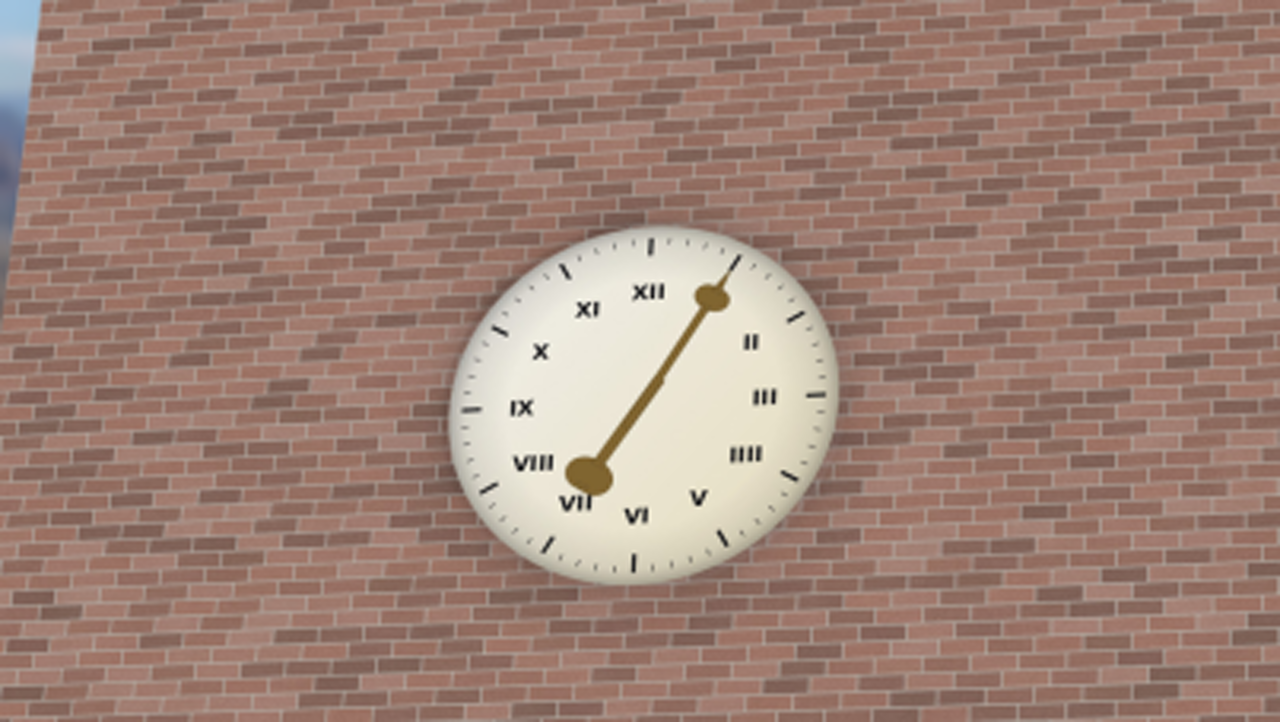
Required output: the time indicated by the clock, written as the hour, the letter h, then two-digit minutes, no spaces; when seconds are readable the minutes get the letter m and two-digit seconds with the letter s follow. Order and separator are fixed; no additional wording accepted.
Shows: 7h05
